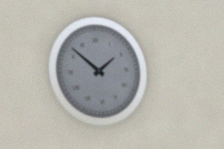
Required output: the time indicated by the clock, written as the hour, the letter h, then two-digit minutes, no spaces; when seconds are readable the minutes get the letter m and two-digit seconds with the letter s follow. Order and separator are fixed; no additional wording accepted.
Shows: 1h52
